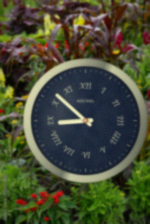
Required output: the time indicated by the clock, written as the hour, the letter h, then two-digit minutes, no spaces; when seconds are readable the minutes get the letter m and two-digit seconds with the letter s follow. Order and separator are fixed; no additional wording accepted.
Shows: 8h52
